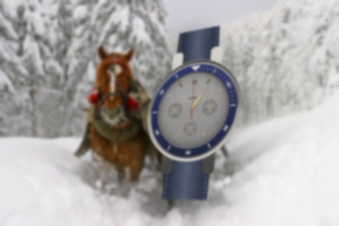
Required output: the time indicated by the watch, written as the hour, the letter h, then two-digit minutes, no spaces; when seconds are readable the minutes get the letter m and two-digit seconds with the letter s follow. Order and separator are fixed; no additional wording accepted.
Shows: 1h06
